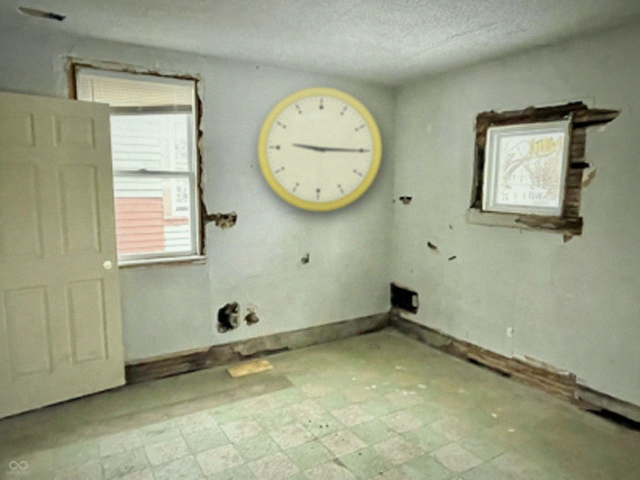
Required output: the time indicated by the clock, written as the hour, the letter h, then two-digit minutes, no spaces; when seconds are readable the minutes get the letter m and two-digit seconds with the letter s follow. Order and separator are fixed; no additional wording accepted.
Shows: 9h15
